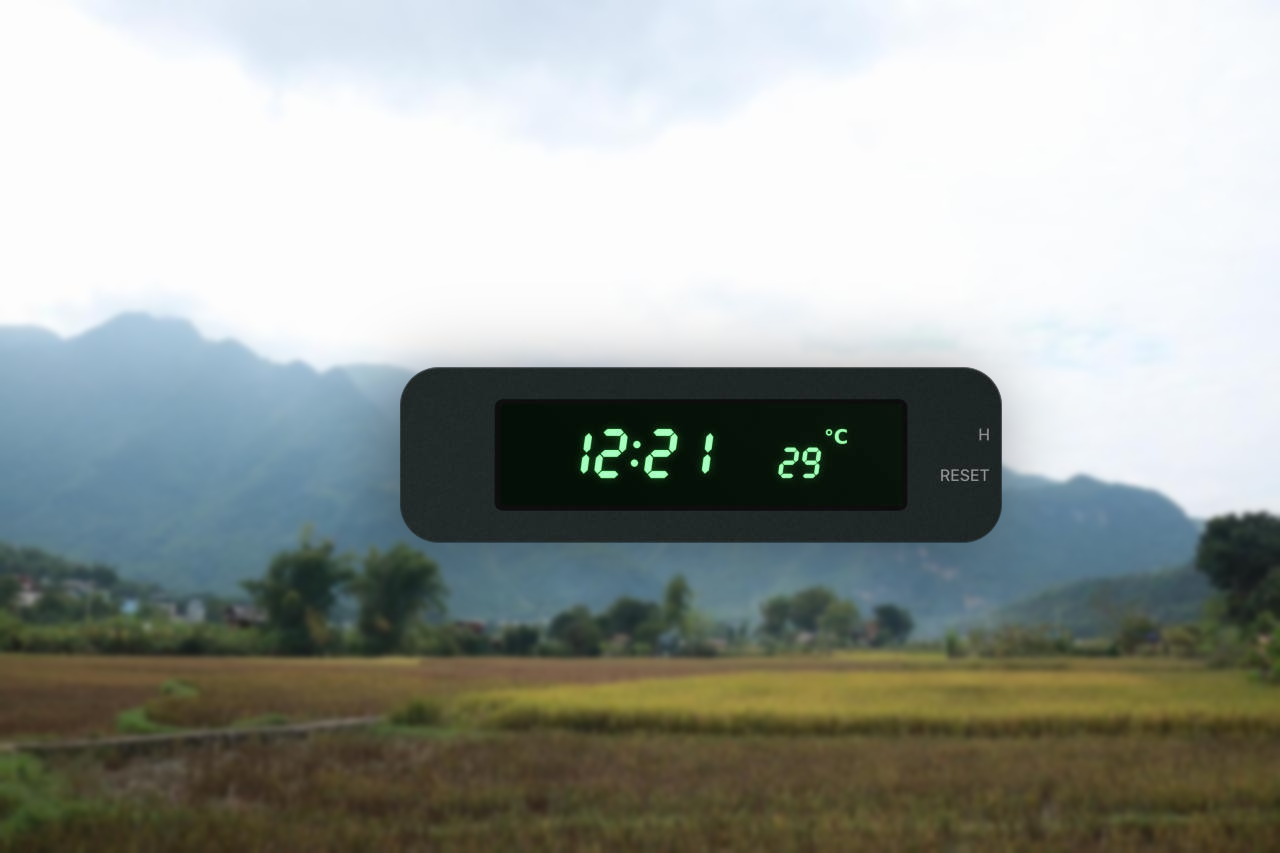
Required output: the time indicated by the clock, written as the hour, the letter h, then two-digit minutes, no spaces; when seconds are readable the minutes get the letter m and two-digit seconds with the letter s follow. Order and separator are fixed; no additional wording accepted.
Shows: 12h21
